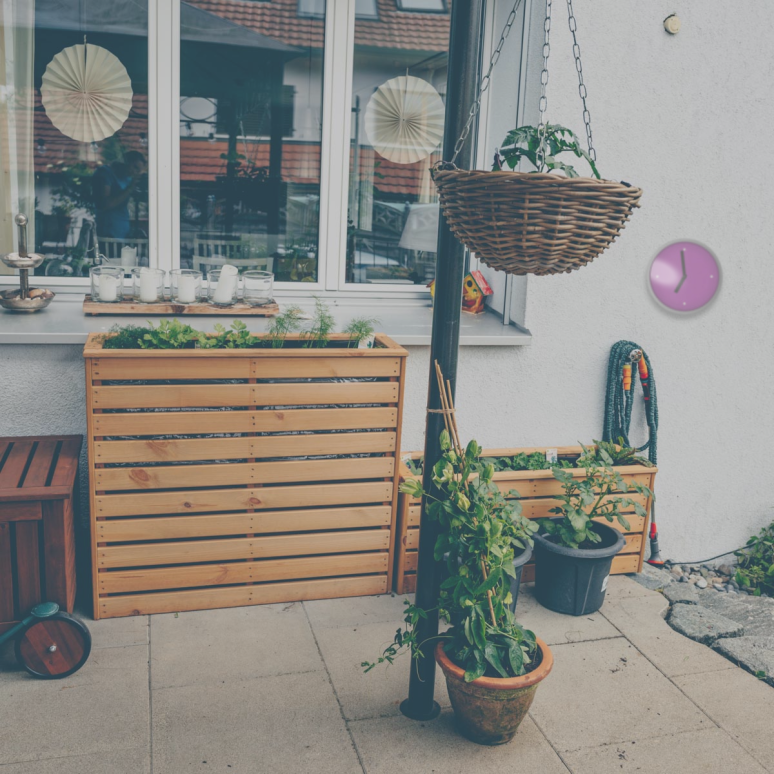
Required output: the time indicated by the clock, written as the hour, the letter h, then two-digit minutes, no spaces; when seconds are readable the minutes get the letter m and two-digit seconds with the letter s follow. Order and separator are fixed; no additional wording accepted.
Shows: 6h59
